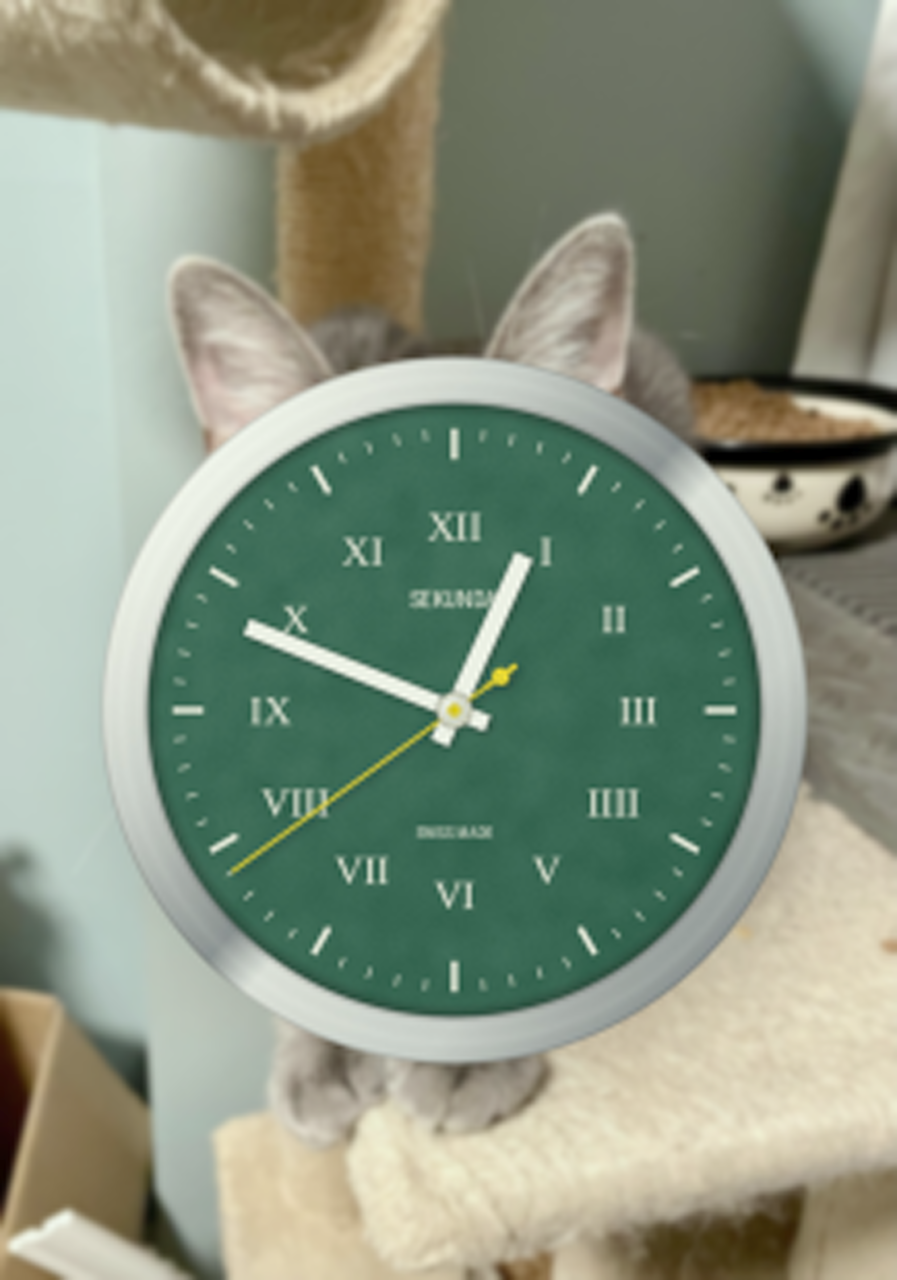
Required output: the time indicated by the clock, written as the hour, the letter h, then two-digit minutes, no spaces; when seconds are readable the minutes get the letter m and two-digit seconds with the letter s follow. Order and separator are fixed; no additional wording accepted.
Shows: 12h48m39s
